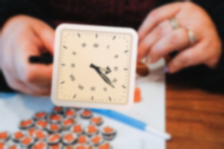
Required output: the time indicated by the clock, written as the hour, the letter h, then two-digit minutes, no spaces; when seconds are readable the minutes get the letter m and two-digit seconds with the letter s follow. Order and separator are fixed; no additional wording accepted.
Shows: 3h22
